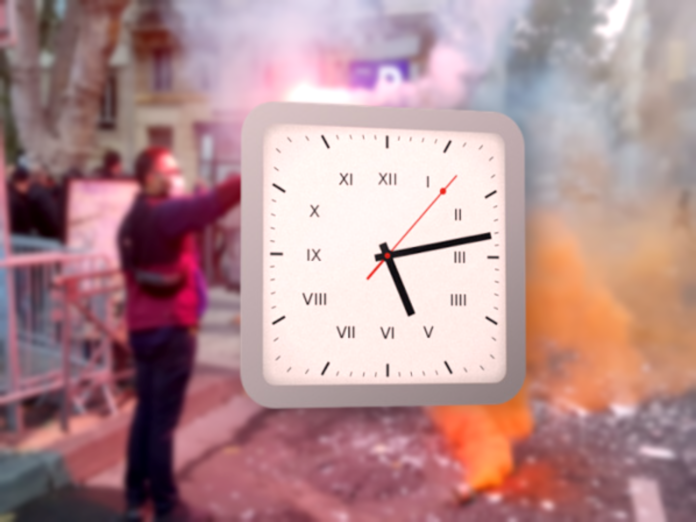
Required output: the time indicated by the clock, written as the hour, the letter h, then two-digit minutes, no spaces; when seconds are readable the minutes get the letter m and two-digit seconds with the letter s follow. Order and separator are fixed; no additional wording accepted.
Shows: 5h13m07s
